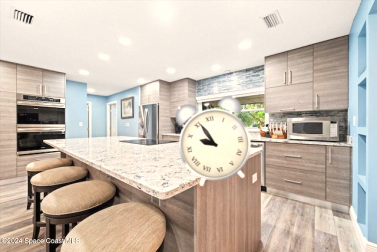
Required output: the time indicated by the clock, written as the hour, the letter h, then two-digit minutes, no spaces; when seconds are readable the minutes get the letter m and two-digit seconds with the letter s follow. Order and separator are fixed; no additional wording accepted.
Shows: 9h56
